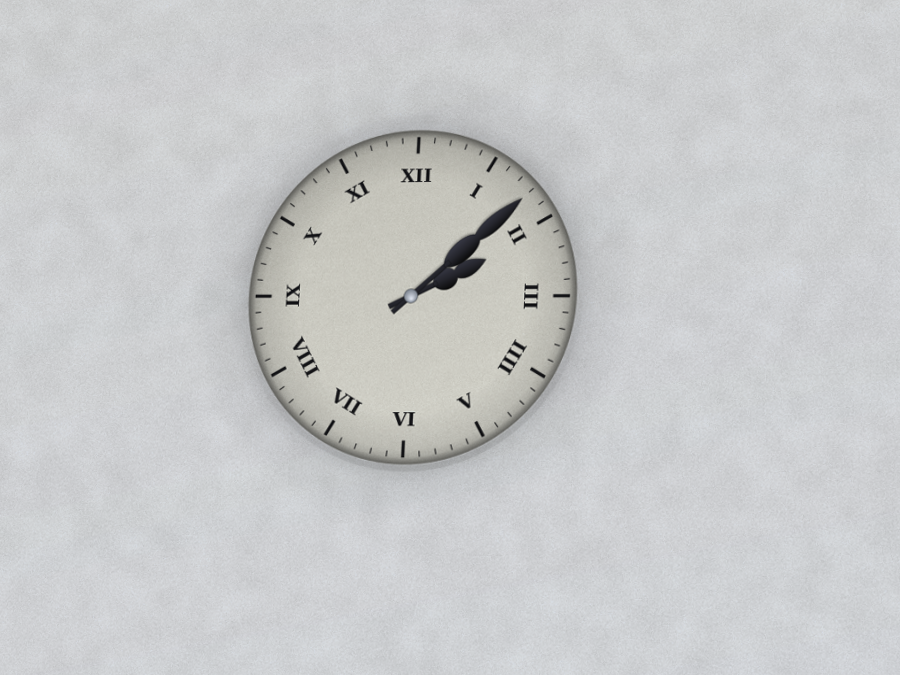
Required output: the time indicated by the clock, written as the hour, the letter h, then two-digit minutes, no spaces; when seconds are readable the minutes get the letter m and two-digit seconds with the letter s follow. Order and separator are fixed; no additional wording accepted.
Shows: 2h08
